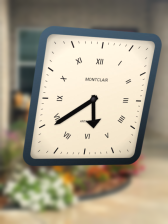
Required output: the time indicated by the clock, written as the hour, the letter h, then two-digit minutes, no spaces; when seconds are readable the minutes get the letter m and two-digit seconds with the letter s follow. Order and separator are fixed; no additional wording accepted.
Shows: 5h39
